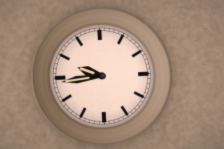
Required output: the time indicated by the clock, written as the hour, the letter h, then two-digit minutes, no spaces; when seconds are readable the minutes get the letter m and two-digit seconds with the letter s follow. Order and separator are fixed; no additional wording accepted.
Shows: 9h44
